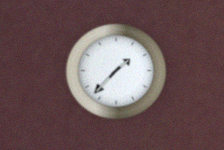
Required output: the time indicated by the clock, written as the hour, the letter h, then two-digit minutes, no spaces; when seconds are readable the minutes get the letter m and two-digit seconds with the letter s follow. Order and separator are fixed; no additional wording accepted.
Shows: 1h37
